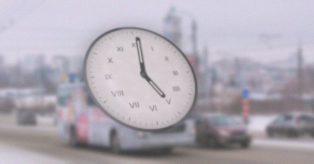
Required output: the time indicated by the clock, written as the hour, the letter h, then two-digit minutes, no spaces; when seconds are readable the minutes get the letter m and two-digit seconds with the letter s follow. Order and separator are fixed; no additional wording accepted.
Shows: 5h01
